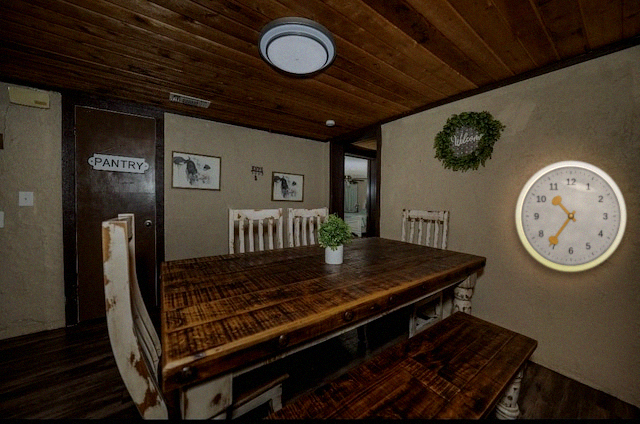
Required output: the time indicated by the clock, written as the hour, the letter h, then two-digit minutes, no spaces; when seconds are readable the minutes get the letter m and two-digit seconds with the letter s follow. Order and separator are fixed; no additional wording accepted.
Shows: 10h36
